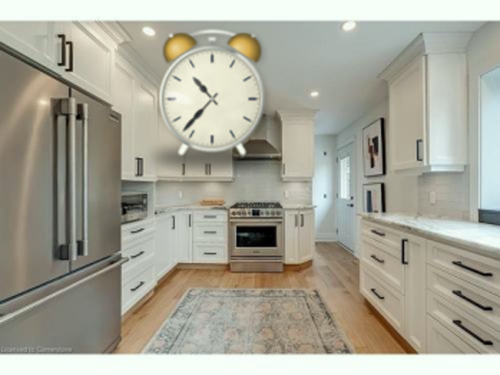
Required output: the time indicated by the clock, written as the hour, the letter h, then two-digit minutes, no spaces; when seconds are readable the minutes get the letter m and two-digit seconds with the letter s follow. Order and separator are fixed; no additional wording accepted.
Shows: 10h37
